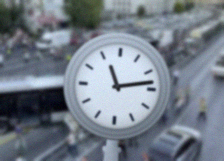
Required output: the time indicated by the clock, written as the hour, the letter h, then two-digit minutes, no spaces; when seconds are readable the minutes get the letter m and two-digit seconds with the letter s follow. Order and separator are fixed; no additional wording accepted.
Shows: 11h13
